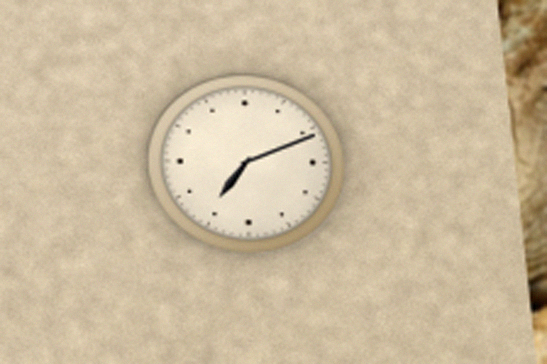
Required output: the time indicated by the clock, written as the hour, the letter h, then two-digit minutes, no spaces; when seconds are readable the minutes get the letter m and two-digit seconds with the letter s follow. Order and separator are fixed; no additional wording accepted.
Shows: 7h11
